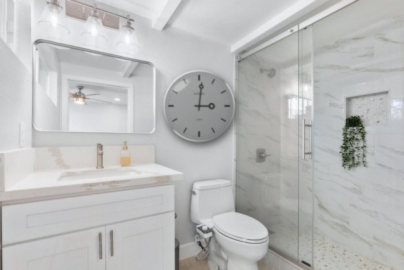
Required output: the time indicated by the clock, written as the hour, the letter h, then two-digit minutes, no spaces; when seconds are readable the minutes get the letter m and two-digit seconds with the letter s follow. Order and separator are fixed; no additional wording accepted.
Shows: 3h01
